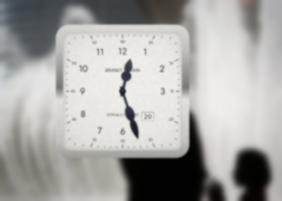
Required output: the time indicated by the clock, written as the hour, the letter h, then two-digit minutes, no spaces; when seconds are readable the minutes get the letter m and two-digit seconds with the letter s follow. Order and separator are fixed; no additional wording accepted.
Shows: 12h27
